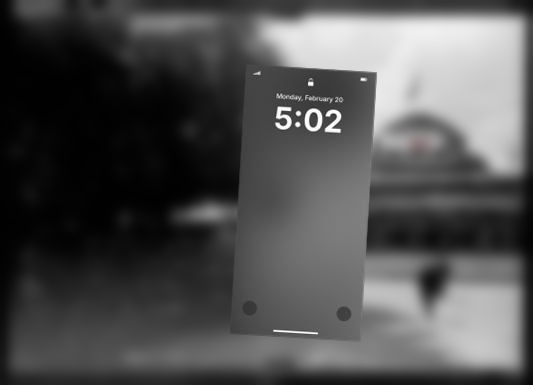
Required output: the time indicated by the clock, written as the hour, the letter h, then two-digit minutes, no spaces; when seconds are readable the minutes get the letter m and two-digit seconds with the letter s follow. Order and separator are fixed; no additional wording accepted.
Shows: 5h02
